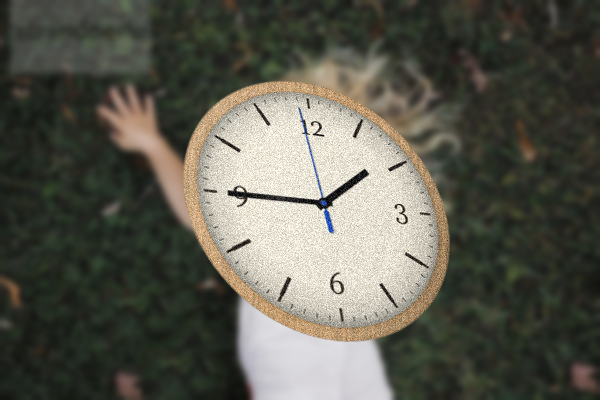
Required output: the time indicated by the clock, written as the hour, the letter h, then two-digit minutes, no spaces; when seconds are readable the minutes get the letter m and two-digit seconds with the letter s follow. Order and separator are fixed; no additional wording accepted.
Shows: 1h44m59s
